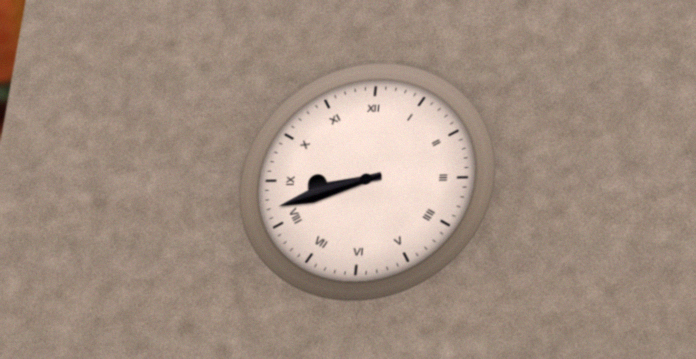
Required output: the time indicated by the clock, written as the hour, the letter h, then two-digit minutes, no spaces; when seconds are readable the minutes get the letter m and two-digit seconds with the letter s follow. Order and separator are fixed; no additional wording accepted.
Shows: 8h42
